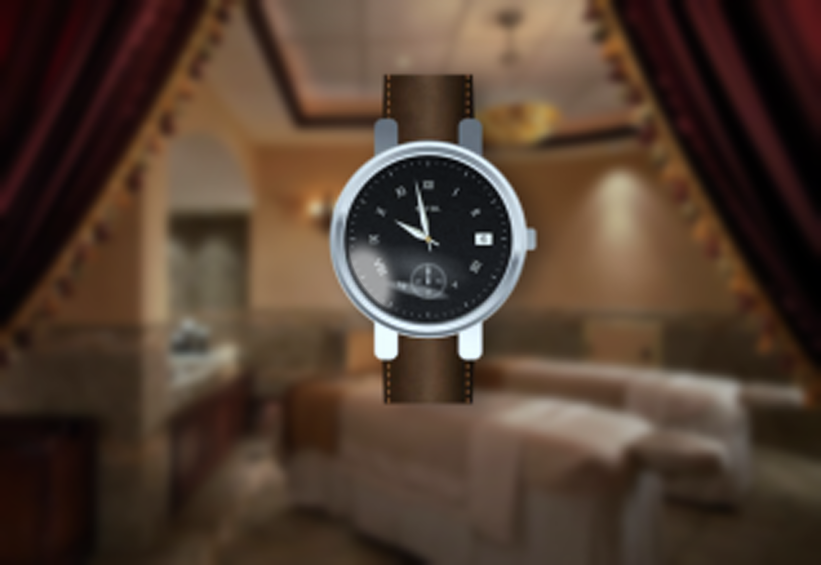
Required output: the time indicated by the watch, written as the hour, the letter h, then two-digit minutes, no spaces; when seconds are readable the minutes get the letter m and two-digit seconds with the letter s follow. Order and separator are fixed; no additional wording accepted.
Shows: 9h58
